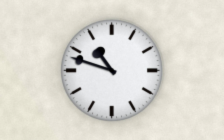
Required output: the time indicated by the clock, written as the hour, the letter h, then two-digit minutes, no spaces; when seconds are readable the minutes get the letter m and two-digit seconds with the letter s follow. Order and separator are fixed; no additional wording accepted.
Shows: 10h48
